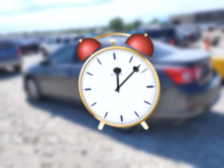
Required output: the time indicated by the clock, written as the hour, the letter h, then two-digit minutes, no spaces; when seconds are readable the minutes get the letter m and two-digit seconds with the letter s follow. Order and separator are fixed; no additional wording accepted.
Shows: 12h08
